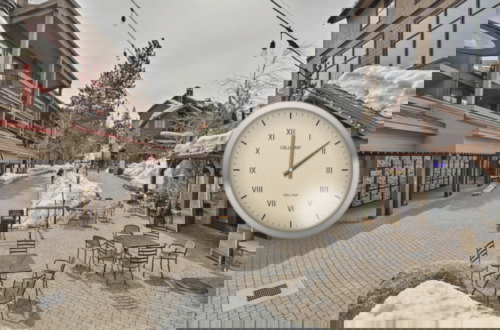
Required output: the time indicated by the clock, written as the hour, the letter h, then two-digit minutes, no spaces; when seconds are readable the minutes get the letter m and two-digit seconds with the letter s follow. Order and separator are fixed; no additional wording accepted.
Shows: 12h09
